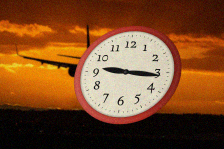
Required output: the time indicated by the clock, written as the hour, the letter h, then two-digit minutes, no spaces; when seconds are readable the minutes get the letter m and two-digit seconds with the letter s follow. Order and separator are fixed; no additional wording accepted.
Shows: 9h16
